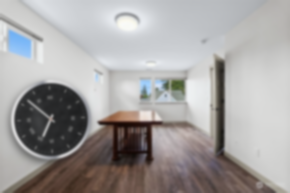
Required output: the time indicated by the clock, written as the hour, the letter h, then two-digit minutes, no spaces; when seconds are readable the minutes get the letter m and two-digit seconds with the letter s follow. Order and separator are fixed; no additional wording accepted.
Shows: 6h52
